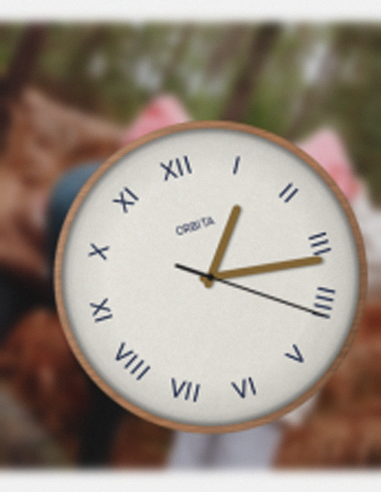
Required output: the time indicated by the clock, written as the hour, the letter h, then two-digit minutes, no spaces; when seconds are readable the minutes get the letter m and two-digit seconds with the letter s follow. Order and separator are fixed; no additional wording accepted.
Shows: 1h16m21s
